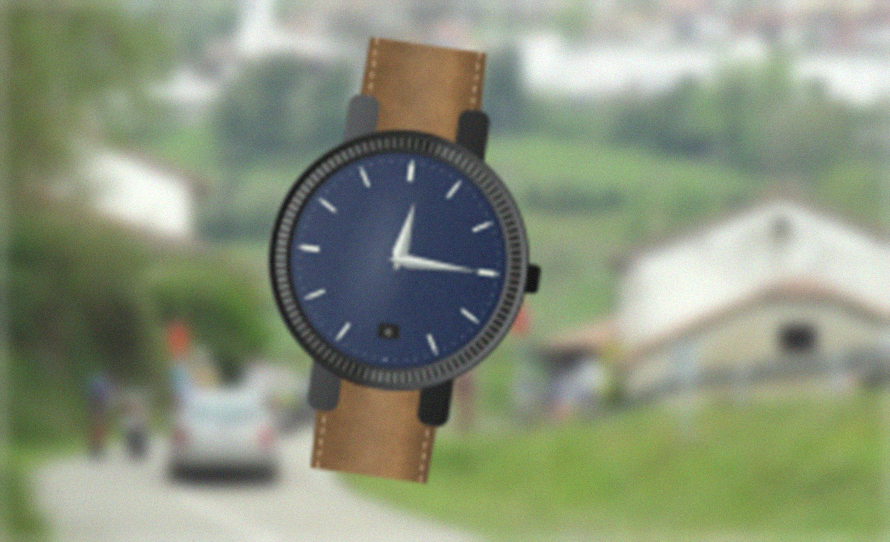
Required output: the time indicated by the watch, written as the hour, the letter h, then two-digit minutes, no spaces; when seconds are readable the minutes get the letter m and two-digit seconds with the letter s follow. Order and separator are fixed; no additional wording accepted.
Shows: 12h15
